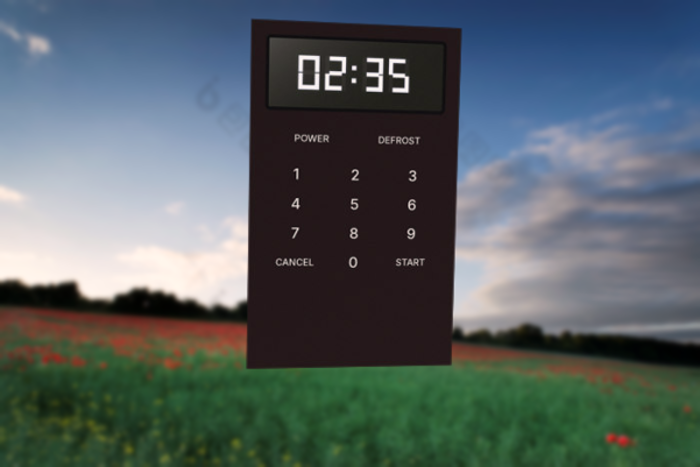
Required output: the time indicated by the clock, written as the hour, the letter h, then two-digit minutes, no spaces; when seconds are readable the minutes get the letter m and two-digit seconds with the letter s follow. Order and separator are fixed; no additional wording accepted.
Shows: 2h35
